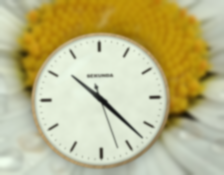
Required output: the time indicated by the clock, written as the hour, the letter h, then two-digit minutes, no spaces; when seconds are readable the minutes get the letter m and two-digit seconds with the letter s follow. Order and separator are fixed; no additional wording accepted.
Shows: 10h22m27s
